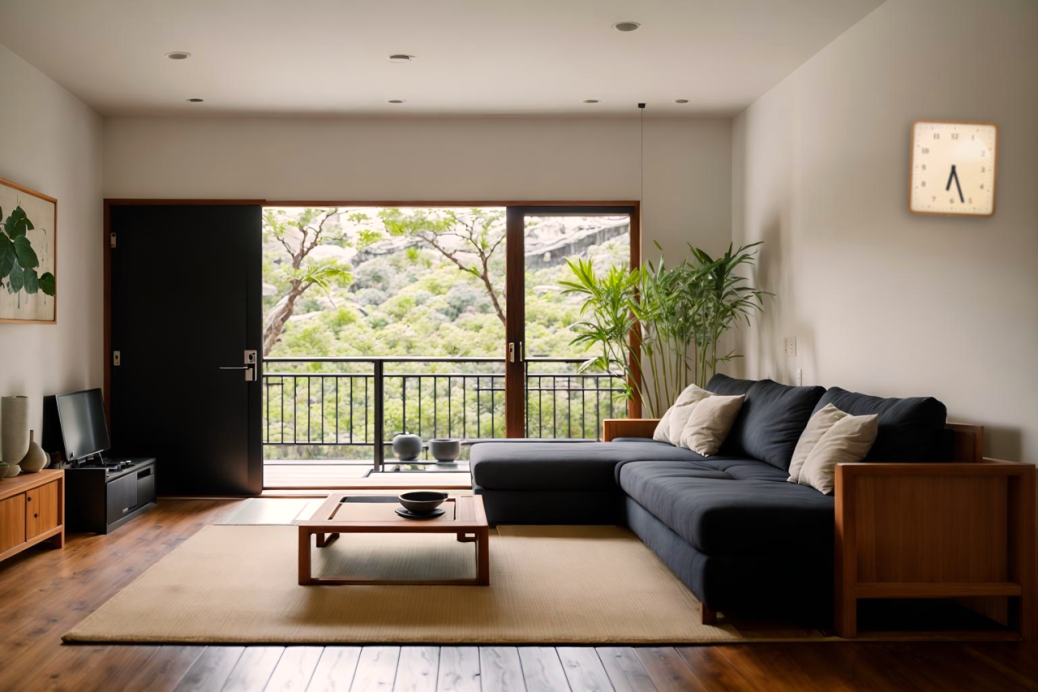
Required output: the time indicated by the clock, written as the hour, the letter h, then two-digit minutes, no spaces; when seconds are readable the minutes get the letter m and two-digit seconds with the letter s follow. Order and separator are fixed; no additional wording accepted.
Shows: 6h27
